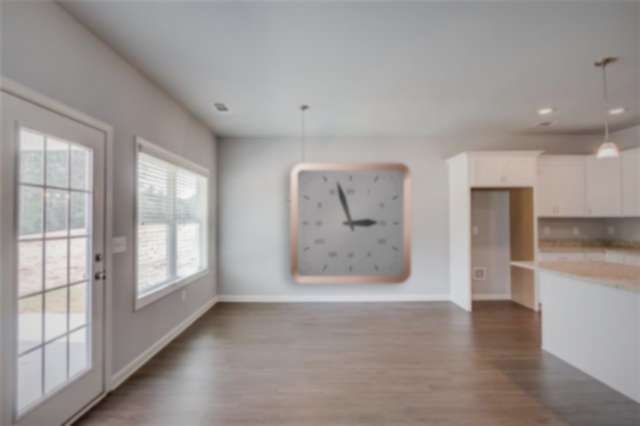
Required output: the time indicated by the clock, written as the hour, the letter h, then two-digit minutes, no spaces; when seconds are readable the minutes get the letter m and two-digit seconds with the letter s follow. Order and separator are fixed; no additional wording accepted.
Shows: 2h57
